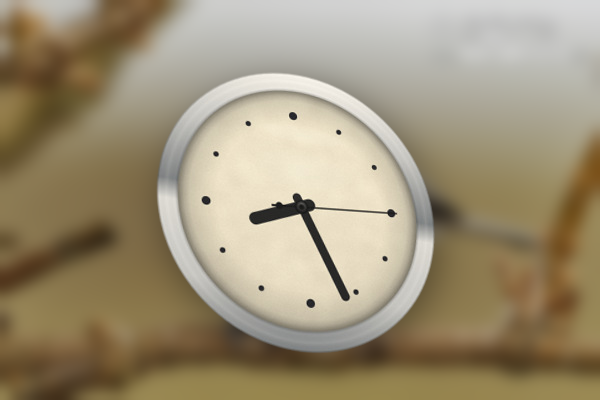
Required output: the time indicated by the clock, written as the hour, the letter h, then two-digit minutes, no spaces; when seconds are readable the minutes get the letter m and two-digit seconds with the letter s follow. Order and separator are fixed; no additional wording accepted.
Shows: 8h26m15s
